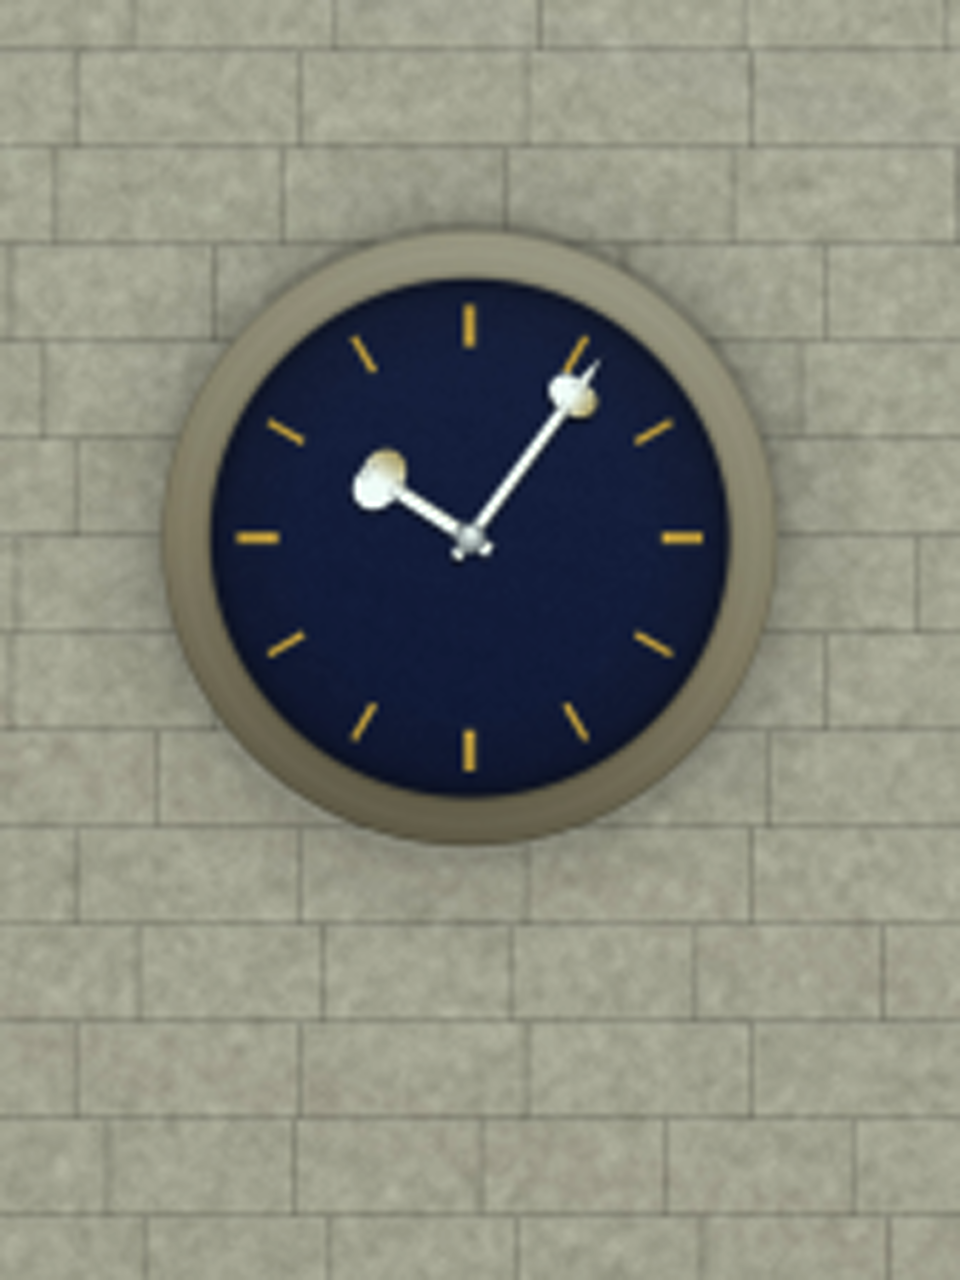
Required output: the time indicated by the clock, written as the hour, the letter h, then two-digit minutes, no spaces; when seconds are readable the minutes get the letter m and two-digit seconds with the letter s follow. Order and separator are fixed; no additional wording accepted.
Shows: 10h06
